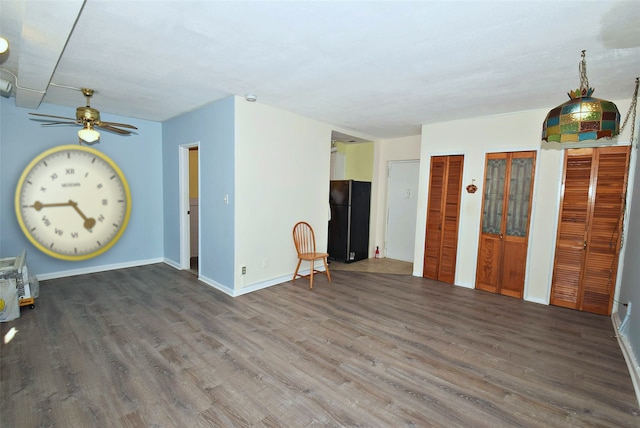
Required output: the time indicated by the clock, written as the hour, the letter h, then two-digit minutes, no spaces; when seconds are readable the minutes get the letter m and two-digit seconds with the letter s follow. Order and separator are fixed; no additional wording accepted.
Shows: 4h45
